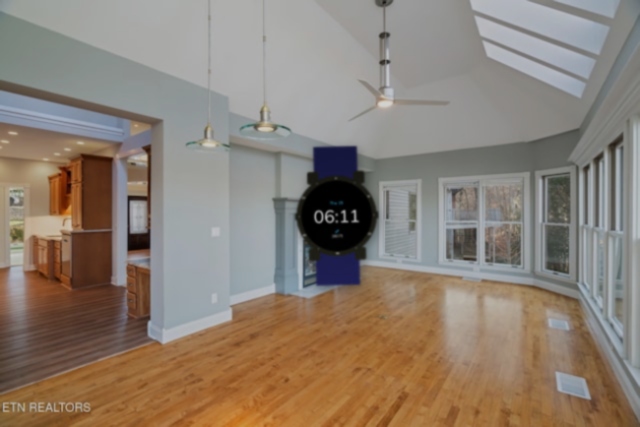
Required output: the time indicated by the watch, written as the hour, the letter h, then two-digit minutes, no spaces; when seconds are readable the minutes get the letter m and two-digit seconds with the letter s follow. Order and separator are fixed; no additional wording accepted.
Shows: 6h11
